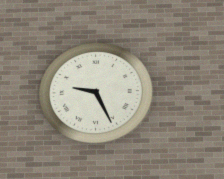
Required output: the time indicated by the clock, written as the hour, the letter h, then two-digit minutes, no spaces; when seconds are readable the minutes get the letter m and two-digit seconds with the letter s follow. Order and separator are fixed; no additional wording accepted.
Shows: 9h26
